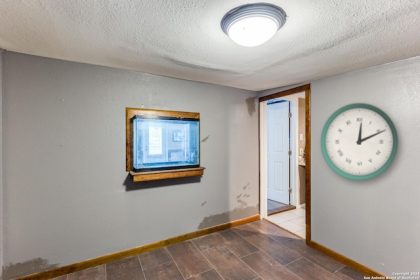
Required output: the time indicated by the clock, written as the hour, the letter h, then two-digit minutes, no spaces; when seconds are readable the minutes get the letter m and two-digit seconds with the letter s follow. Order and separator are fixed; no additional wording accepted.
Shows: 12h11
